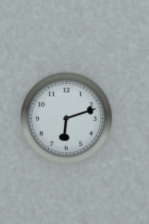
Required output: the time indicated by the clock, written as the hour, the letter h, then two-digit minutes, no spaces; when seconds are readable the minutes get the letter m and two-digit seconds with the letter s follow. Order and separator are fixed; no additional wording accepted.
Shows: 6h12
